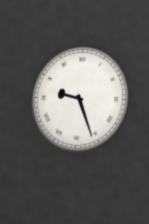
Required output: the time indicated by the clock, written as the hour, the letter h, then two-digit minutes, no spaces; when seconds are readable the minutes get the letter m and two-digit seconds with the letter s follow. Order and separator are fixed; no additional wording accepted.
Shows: 9h26
